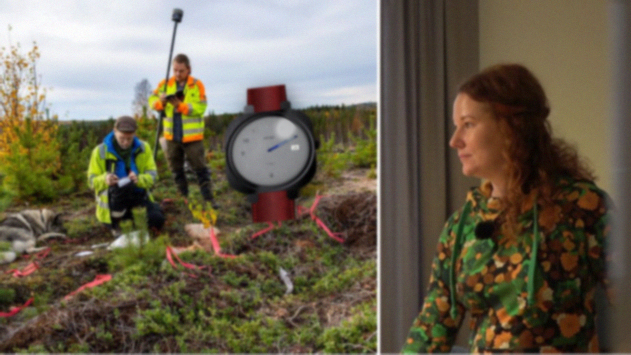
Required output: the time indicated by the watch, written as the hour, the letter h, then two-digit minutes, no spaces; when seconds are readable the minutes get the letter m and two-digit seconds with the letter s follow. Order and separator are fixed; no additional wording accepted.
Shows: 2h11
